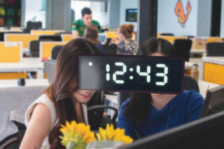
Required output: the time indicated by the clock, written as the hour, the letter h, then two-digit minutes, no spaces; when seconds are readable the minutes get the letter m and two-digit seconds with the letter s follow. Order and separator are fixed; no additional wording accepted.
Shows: 12h43
